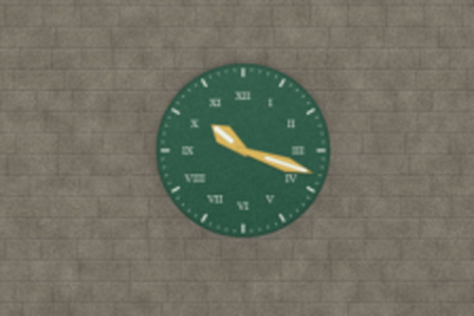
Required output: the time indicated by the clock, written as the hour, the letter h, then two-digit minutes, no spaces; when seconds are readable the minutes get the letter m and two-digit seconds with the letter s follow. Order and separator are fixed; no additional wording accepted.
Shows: 10h18
